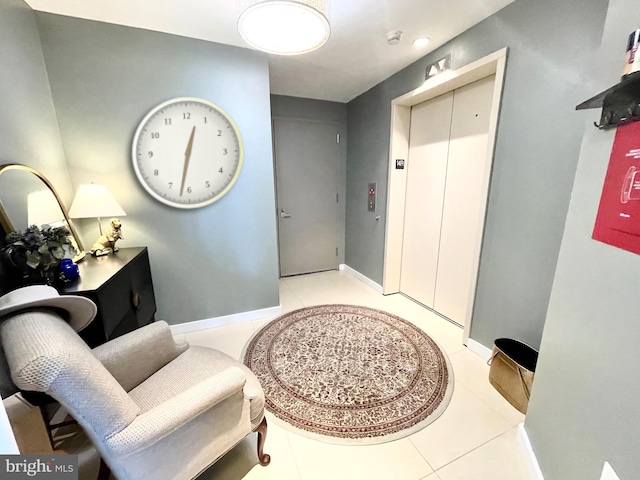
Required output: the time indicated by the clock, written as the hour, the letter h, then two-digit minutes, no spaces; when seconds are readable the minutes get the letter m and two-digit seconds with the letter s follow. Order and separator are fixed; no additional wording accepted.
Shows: 12h32
